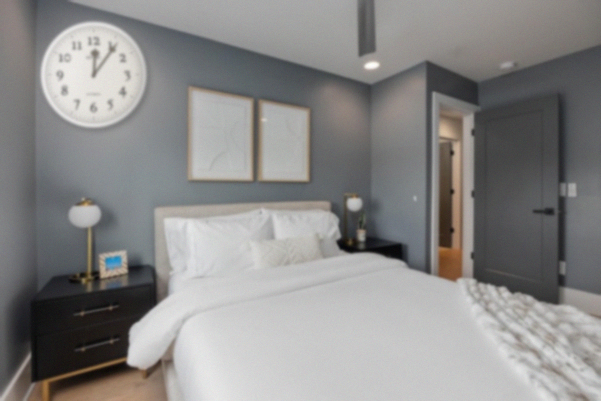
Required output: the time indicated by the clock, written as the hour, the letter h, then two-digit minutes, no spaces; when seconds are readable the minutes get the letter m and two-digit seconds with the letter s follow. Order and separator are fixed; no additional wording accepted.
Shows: 12h06
